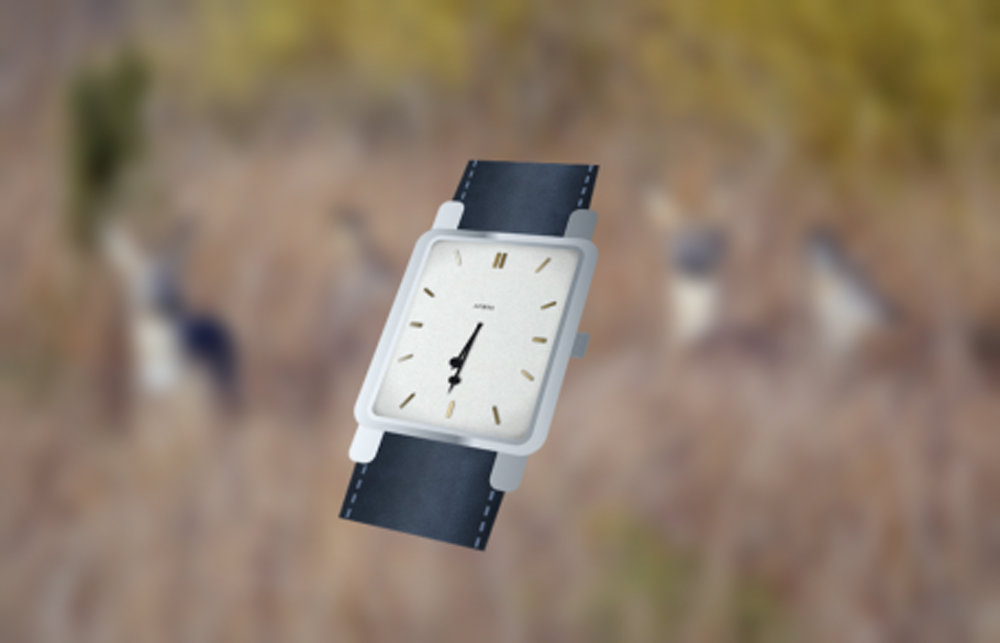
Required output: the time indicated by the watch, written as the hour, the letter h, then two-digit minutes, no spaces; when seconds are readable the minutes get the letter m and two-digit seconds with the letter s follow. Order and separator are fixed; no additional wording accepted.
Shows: 6h31
